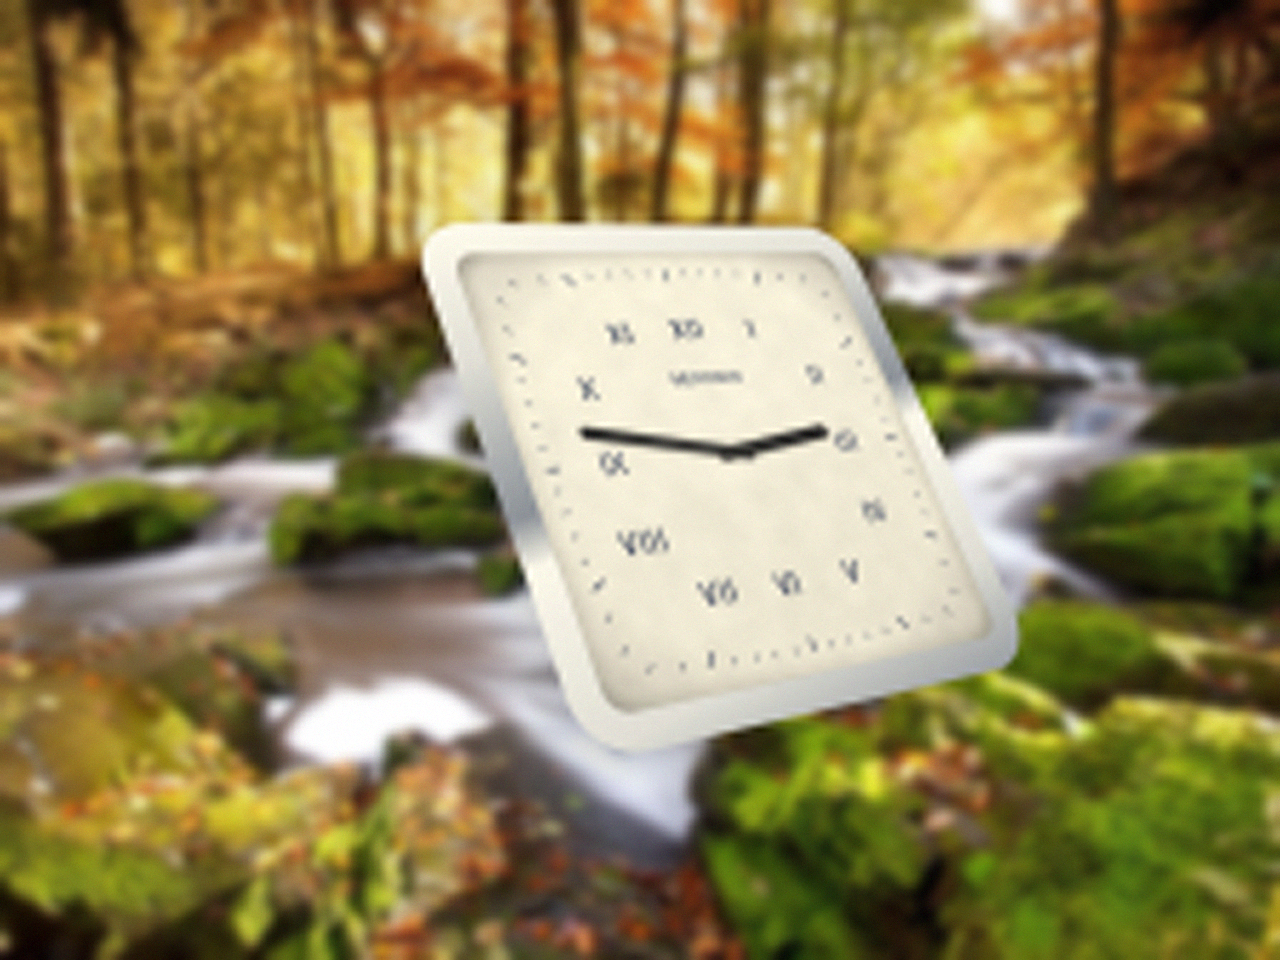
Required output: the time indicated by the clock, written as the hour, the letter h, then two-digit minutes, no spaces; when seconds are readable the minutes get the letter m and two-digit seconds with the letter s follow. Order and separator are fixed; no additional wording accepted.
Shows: 2h47
